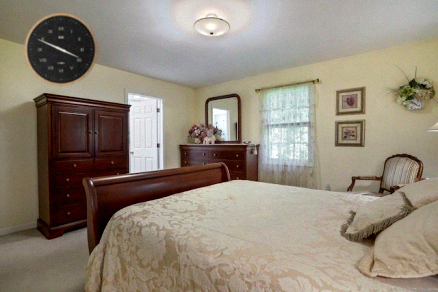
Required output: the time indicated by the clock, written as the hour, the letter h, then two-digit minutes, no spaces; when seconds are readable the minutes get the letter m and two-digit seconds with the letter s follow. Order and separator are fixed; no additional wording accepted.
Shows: 3h49
